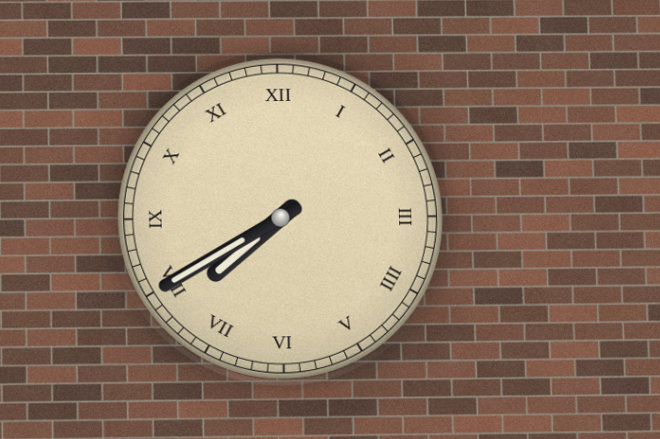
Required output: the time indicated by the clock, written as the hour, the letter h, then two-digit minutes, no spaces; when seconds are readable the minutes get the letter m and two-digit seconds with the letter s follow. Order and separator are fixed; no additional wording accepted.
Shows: 7h40
